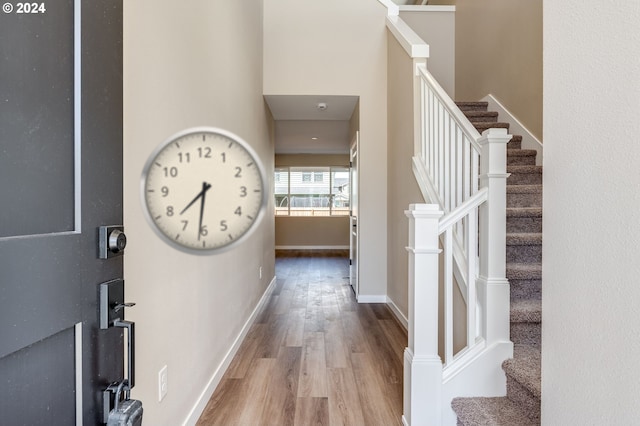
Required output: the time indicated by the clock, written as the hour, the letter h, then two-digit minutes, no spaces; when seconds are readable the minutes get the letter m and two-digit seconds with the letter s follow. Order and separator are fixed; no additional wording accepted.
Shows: 7h31
